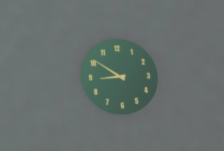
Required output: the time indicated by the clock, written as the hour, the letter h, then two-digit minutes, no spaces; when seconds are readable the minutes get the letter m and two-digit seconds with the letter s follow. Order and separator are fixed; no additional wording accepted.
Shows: 8h51
